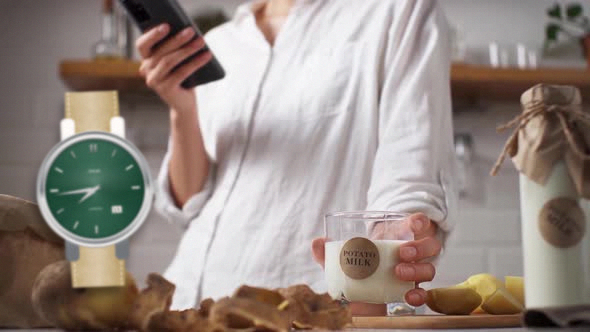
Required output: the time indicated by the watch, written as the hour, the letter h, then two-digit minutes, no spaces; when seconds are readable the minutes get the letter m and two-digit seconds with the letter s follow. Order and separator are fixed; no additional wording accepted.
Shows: 7h44
